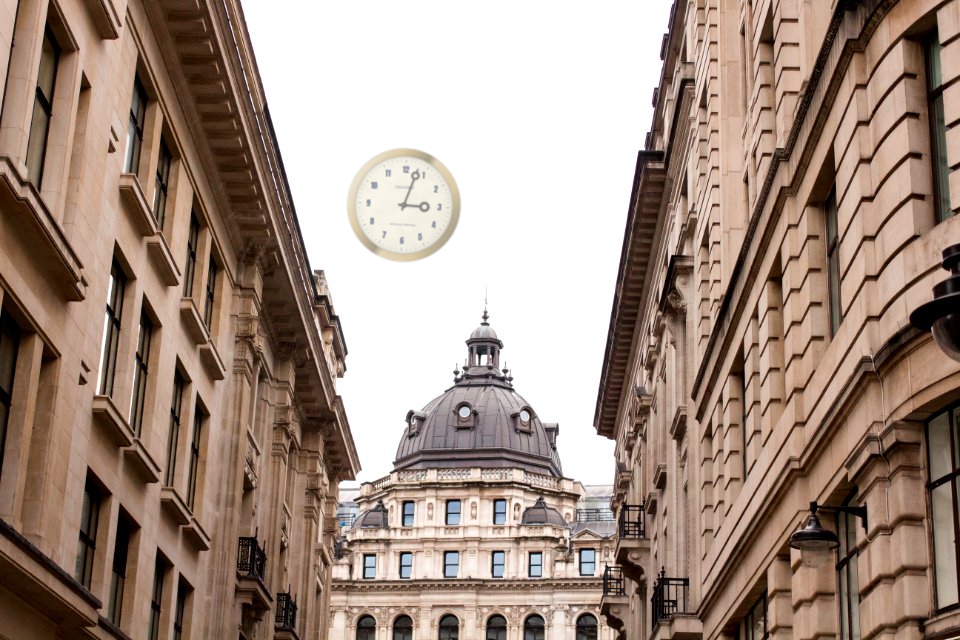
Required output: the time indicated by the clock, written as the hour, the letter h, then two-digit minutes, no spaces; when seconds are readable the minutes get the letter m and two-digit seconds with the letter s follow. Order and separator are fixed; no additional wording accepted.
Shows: 3h03
